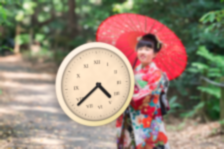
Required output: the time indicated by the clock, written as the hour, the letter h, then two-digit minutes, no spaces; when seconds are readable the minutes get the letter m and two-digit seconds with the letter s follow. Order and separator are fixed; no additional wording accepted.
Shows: 4h39
